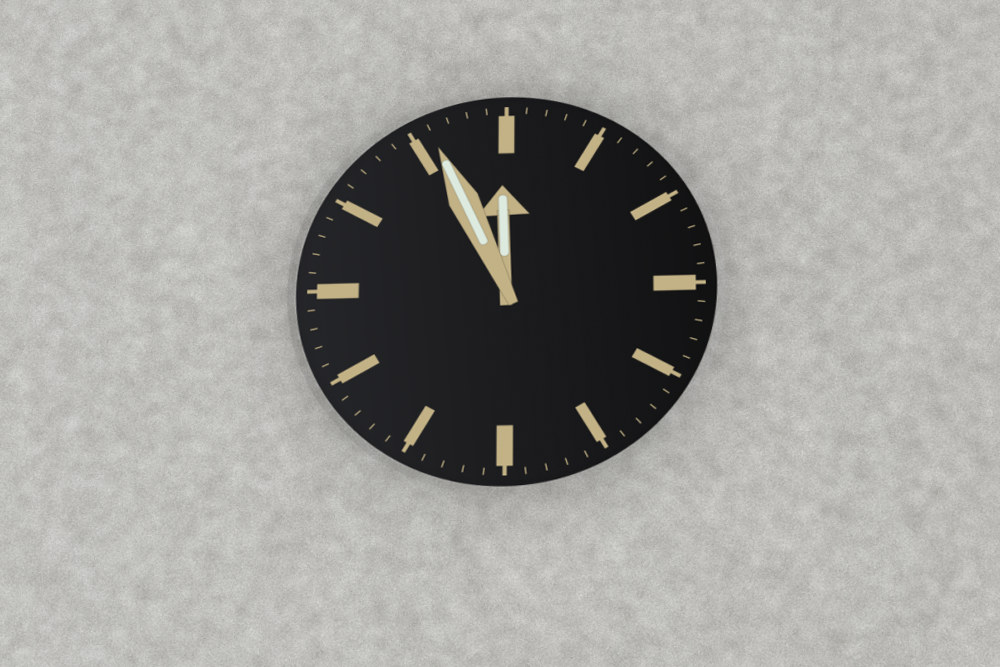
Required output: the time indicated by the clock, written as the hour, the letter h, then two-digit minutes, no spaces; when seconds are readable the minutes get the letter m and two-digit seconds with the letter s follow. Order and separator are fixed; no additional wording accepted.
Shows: 11h56
